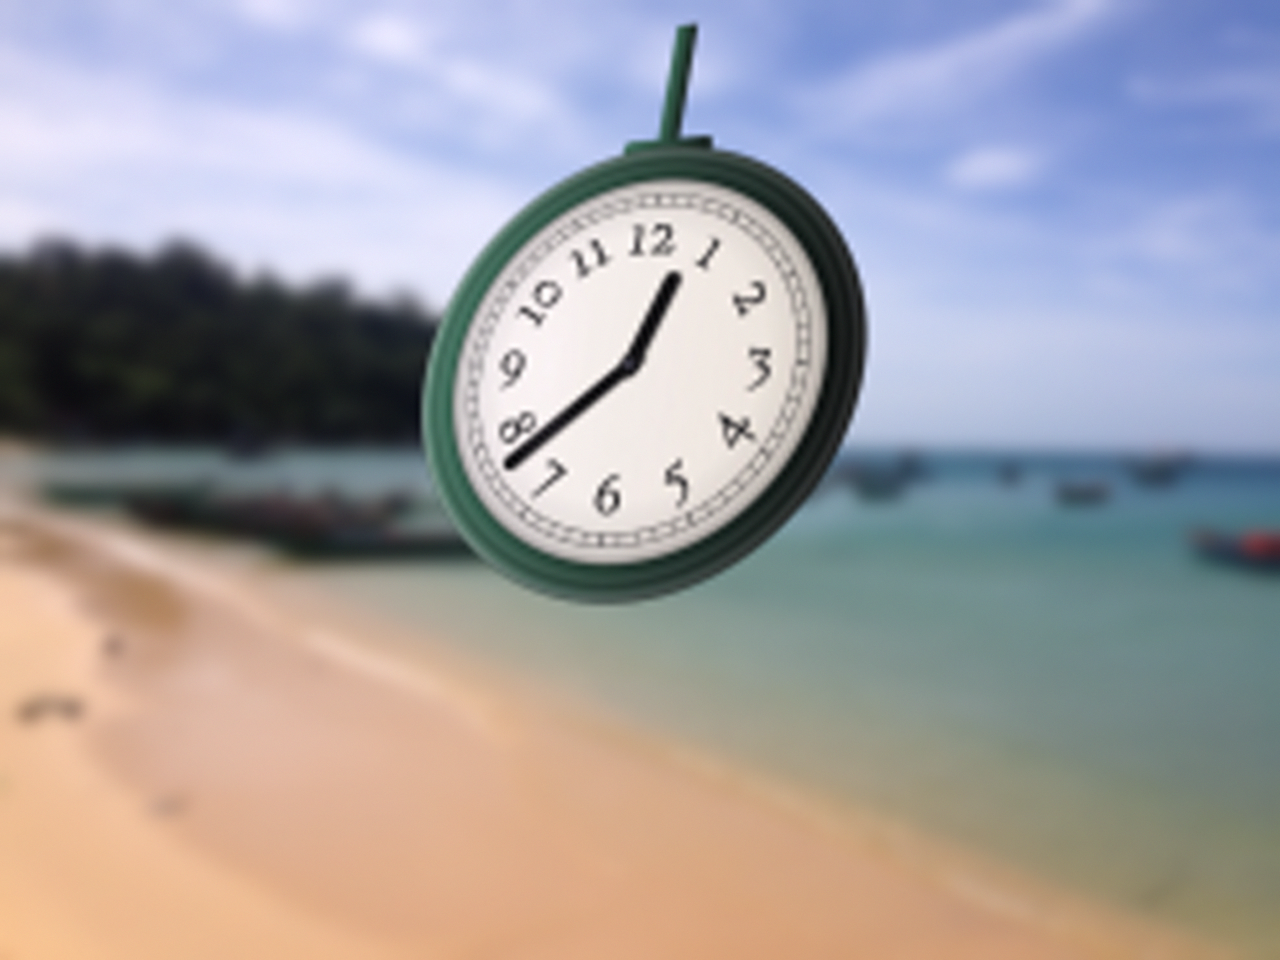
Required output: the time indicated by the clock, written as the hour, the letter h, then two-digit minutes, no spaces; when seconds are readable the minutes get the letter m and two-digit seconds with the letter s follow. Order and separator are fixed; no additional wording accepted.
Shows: 12h38
